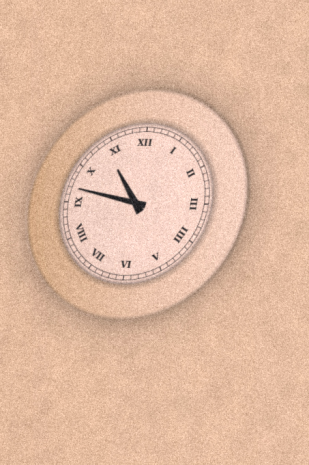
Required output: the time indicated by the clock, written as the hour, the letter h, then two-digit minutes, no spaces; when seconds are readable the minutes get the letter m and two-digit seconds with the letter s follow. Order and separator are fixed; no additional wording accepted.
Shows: 10h47
